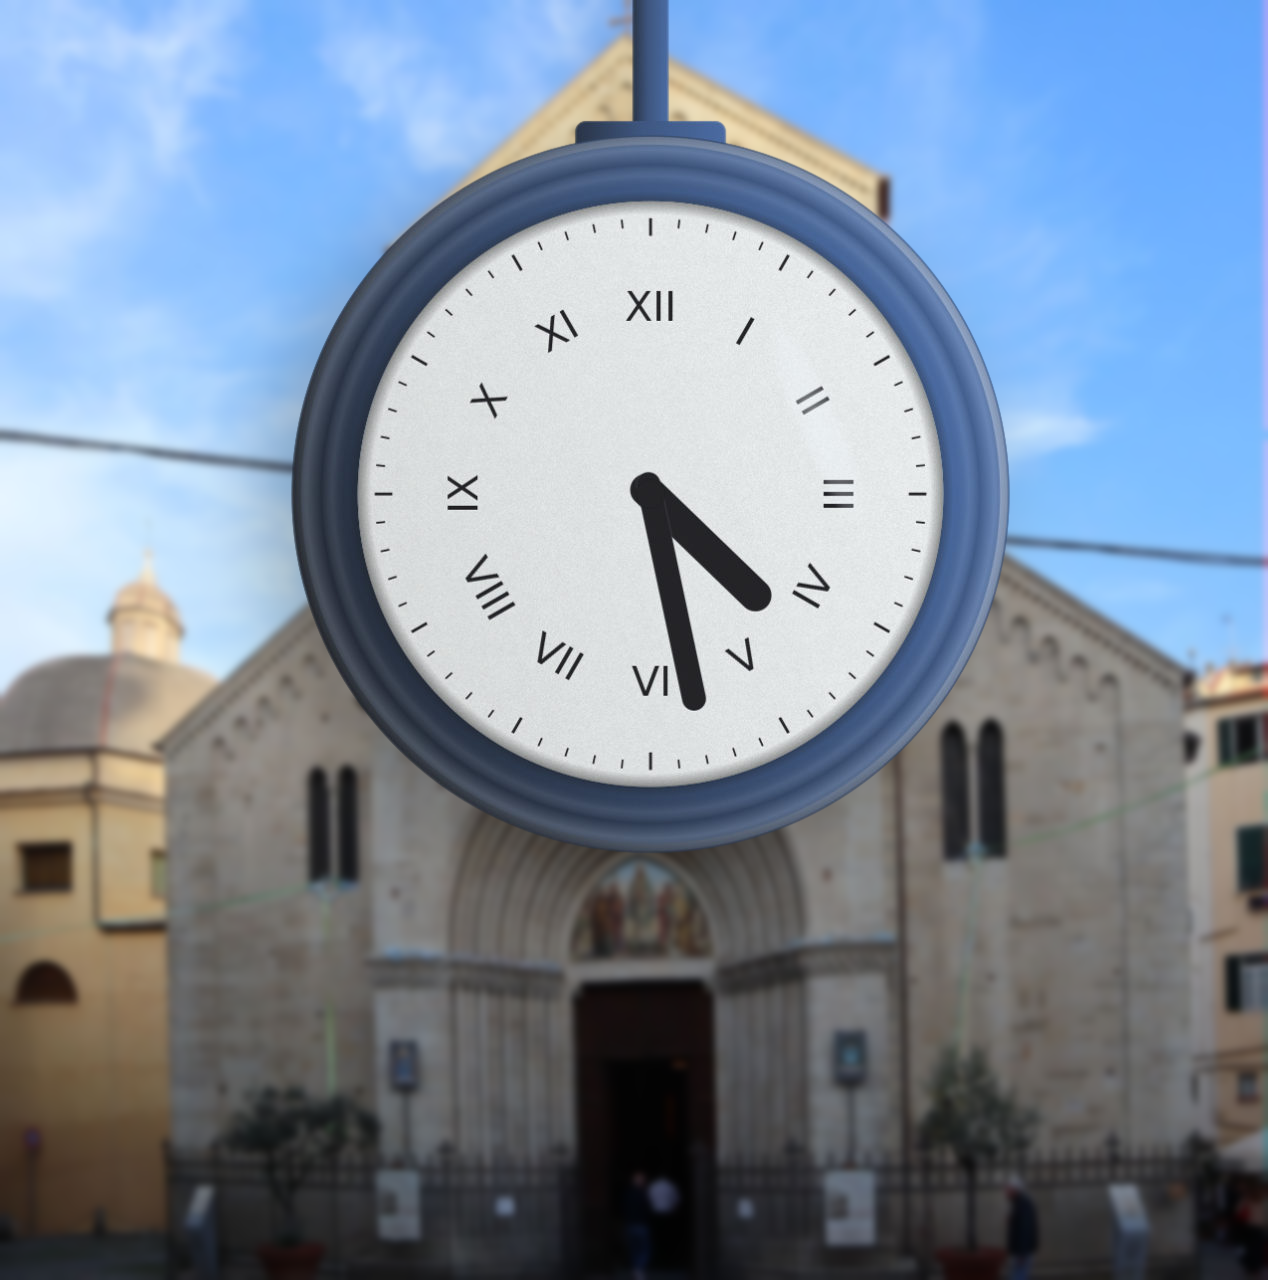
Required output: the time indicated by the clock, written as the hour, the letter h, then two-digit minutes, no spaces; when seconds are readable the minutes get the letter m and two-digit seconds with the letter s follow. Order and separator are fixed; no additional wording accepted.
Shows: 4h28
